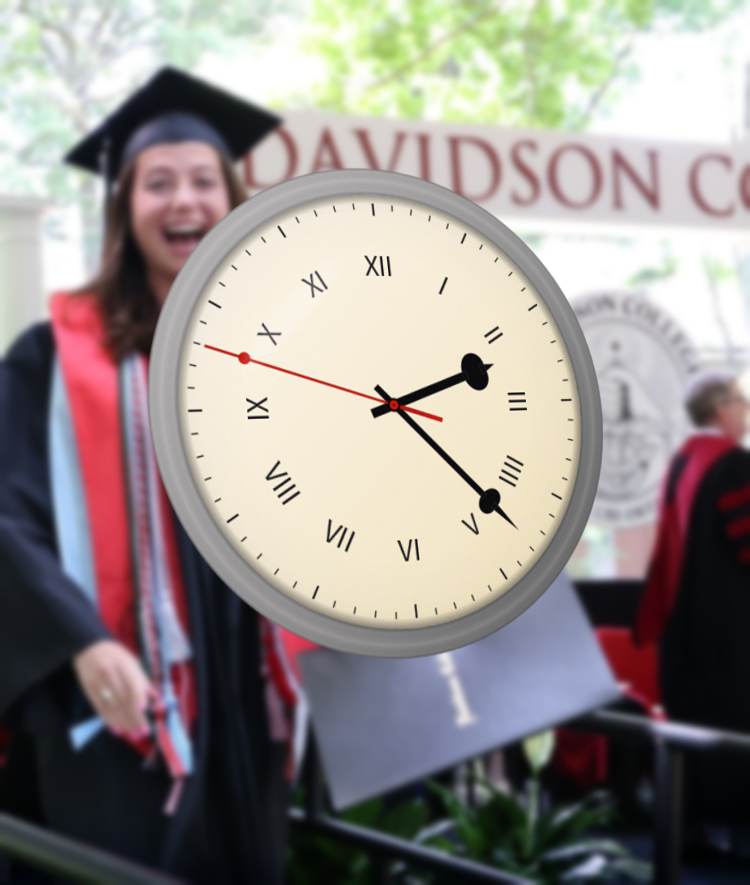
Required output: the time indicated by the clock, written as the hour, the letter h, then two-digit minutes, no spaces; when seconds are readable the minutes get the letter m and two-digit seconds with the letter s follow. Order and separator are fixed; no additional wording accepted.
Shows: 2h22m48s
